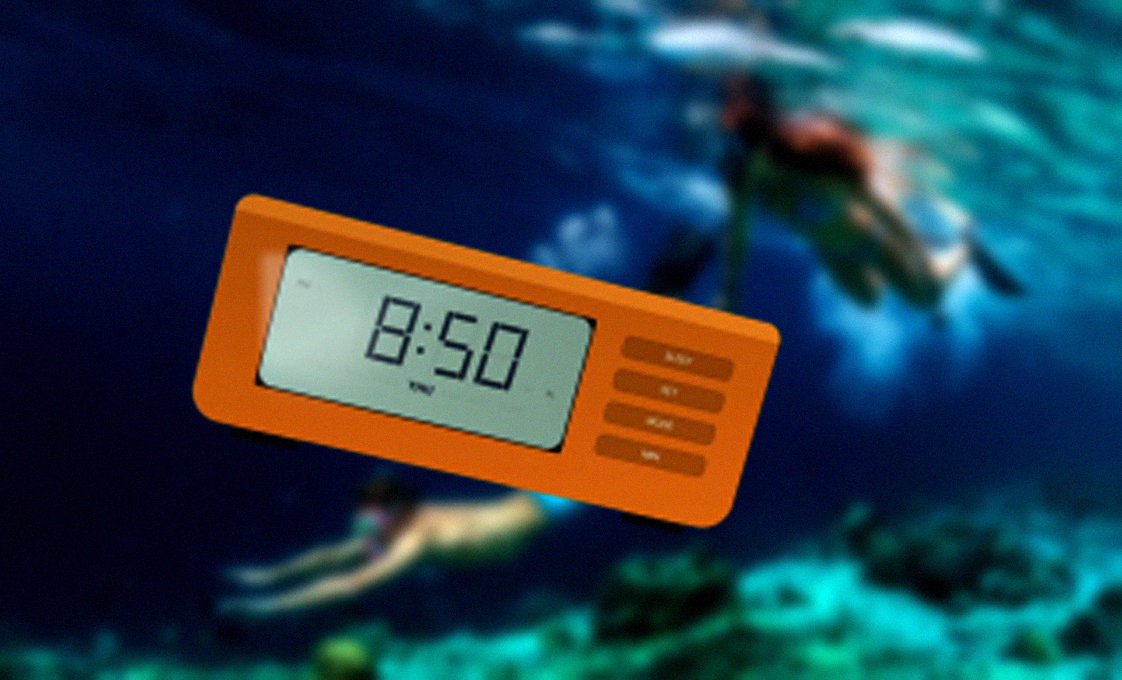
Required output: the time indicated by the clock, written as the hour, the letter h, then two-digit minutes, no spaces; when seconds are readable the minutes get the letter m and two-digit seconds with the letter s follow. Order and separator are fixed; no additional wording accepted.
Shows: 8h50
